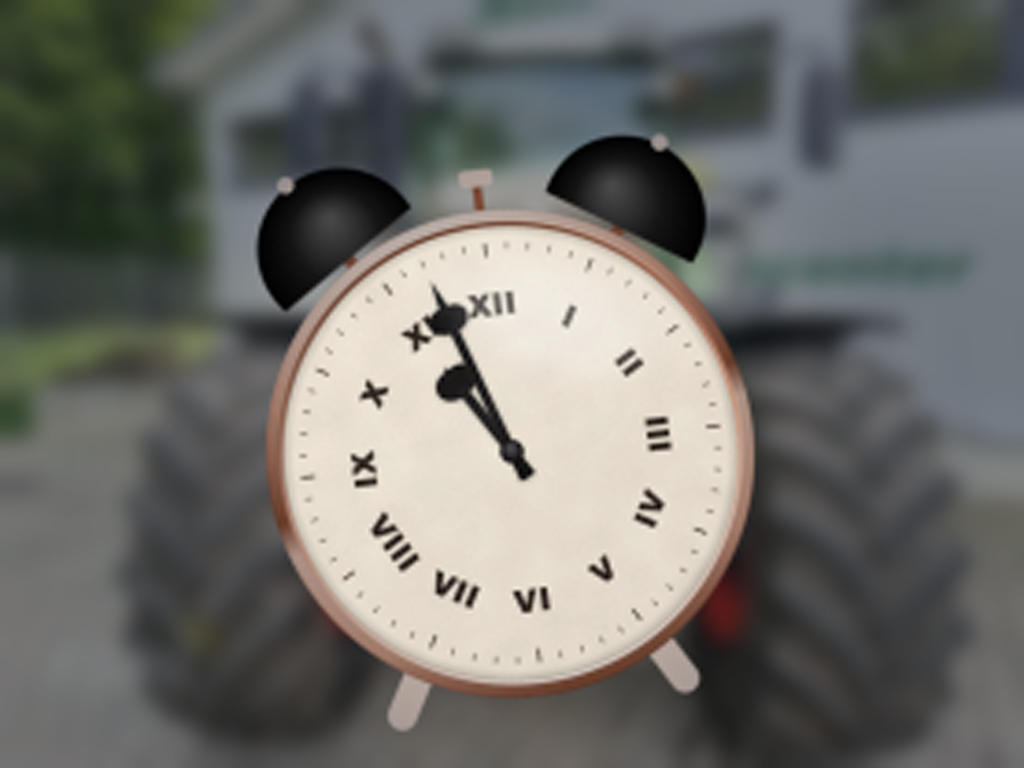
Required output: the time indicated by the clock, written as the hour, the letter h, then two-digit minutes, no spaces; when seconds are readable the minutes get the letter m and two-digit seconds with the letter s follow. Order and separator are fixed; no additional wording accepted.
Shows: 10h57
